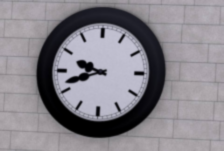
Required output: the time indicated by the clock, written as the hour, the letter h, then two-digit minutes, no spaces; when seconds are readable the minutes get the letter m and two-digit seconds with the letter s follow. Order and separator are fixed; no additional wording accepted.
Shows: 9h42
